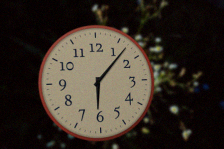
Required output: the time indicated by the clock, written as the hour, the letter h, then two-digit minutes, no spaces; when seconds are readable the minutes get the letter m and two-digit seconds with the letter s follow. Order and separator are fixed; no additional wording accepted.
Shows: 6h07
